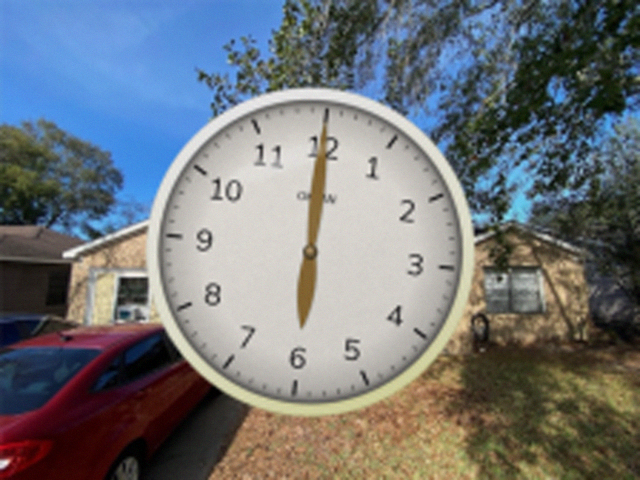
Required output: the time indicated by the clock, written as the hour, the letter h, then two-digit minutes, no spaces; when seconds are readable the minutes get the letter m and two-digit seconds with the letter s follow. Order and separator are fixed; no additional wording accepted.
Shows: 6h00
